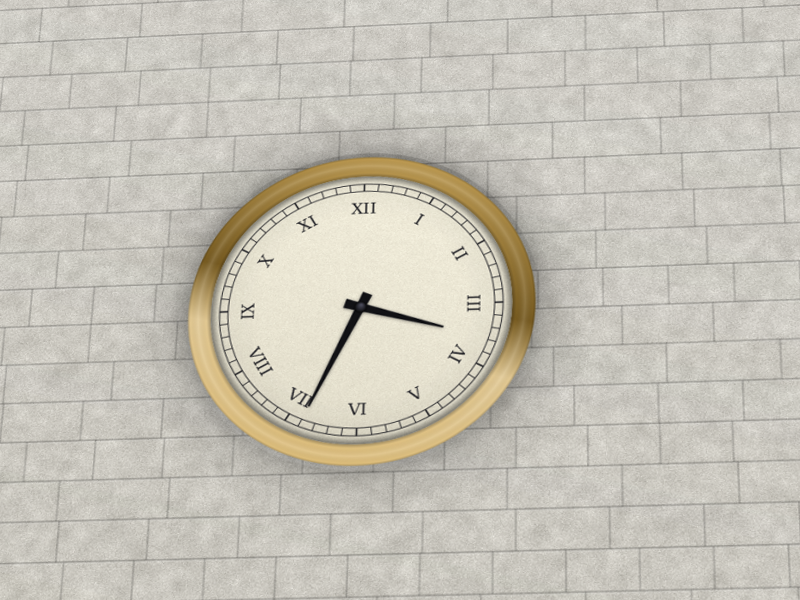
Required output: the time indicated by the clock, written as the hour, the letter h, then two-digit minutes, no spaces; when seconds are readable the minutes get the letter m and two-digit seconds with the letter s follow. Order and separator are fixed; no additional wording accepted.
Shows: 3h34
